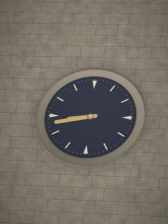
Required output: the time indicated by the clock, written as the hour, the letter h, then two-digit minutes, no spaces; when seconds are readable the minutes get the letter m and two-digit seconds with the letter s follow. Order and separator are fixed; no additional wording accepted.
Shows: 8h43
